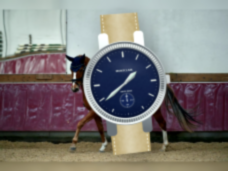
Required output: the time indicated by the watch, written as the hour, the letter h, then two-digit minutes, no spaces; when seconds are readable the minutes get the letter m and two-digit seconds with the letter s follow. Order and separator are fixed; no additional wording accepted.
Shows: 1h39
